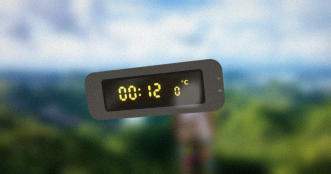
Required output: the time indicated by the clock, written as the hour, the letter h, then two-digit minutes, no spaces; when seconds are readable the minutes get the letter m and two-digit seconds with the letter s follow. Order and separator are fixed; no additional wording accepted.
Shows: 0h12
